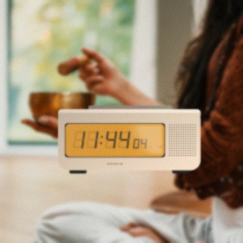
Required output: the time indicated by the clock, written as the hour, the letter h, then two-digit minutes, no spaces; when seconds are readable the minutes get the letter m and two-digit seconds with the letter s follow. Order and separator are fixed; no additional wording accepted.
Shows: 11h44
